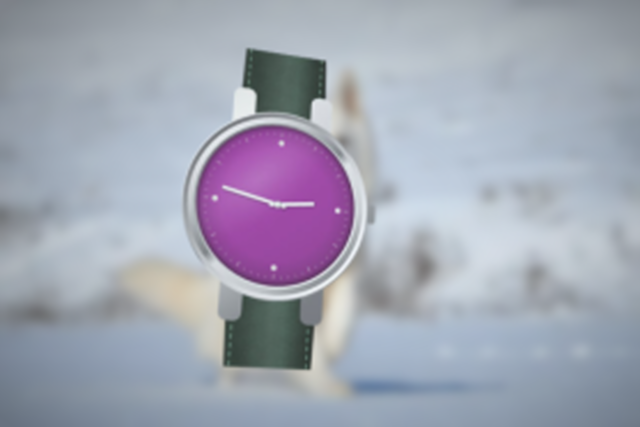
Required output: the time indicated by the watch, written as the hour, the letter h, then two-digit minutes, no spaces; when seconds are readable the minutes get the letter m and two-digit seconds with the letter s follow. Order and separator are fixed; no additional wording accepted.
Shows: 2h47
